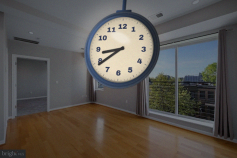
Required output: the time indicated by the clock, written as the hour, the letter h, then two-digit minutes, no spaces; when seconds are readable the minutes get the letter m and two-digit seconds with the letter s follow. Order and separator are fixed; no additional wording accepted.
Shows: 8h39
